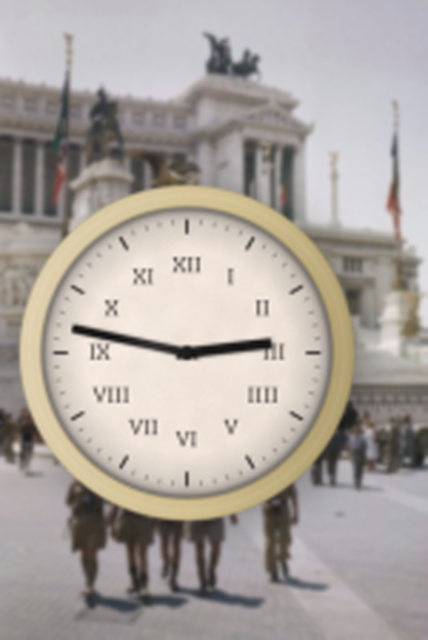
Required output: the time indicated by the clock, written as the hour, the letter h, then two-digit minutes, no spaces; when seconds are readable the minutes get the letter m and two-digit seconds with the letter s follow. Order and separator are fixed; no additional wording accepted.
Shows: 2h47
